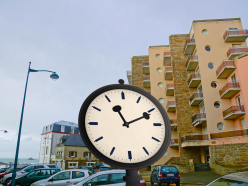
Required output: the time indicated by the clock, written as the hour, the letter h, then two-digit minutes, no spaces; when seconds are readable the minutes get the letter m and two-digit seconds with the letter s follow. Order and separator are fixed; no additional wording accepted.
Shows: 11h11
